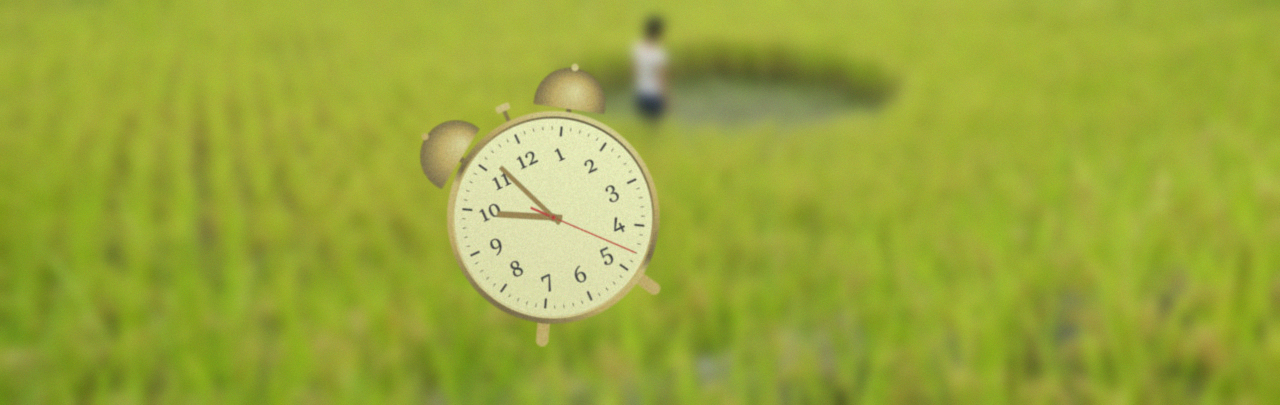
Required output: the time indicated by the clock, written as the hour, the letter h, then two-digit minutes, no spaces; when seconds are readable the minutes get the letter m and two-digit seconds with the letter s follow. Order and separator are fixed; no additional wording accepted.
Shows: 9h56m23s
